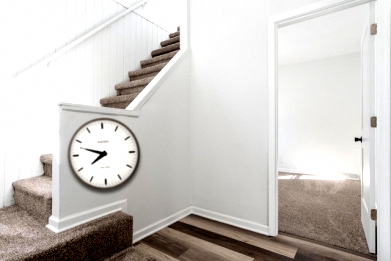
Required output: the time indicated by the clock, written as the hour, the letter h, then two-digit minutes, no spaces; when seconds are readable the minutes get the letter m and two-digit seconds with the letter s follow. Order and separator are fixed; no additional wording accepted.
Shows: 7h48
